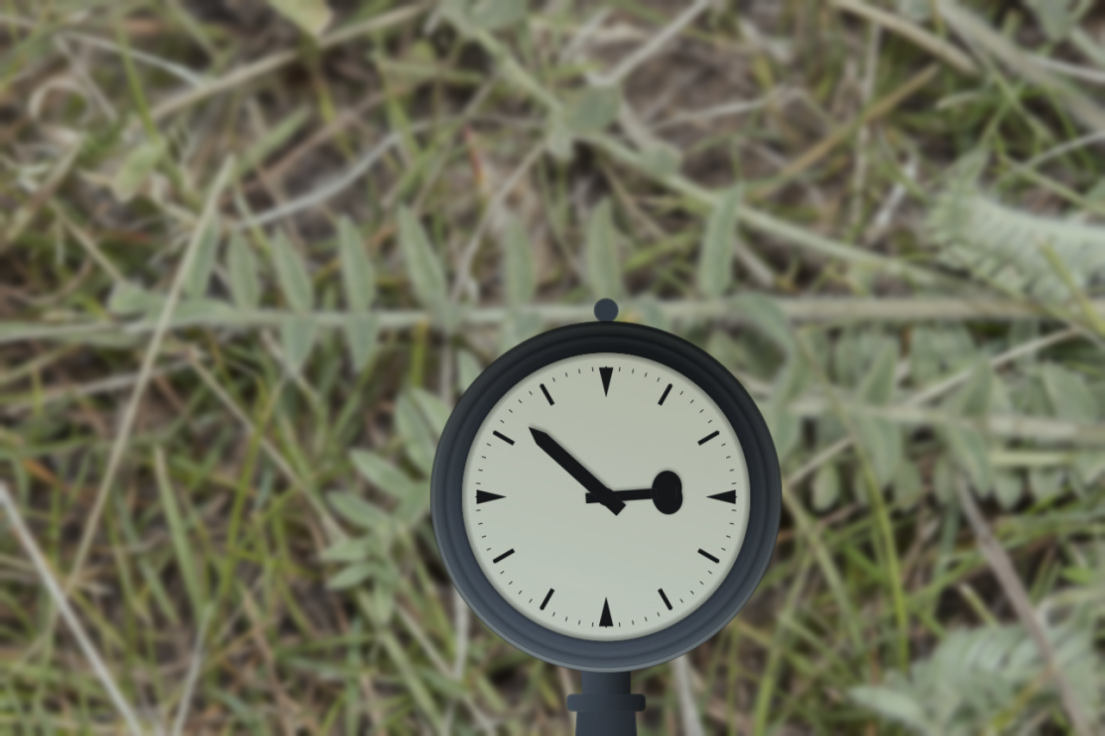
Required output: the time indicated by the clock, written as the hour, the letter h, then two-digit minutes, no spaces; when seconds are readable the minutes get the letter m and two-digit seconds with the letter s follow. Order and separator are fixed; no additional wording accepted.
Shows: 2h52
